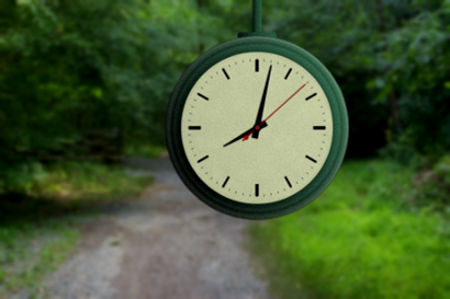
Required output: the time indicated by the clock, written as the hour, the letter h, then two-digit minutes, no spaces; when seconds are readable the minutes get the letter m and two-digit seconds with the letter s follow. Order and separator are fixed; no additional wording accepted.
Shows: 8h02m08s
